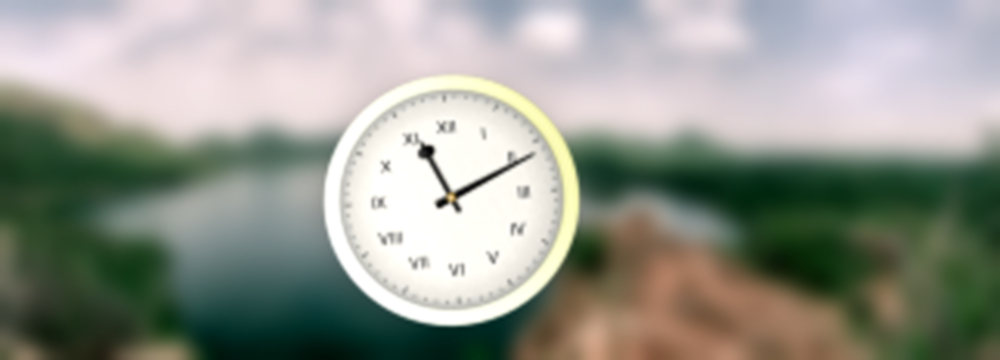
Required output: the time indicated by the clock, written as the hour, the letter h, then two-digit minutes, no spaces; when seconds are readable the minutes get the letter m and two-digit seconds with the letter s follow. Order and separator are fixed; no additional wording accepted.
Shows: 11h11
